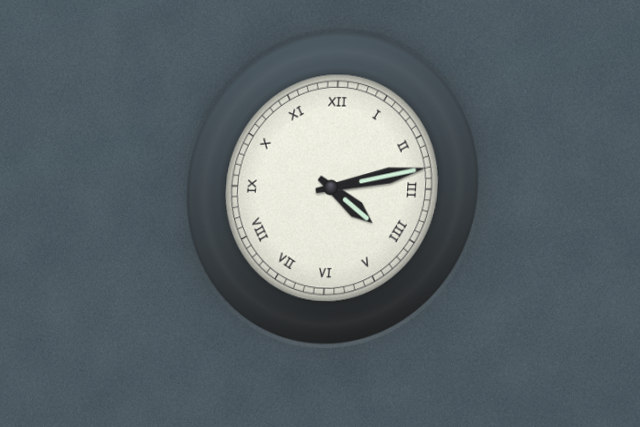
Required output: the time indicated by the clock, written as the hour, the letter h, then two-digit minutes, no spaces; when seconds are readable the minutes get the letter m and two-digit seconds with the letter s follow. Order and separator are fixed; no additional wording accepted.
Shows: 4h13
